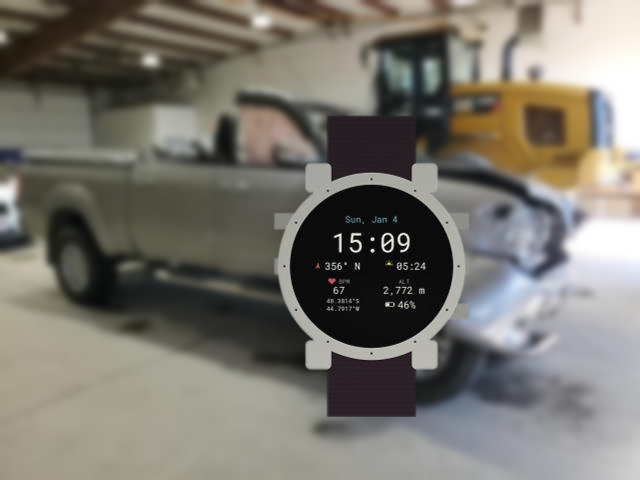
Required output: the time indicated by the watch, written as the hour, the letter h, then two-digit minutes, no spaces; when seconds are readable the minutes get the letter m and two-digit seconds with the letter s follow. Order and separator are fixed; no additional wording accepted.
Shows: 15h09
